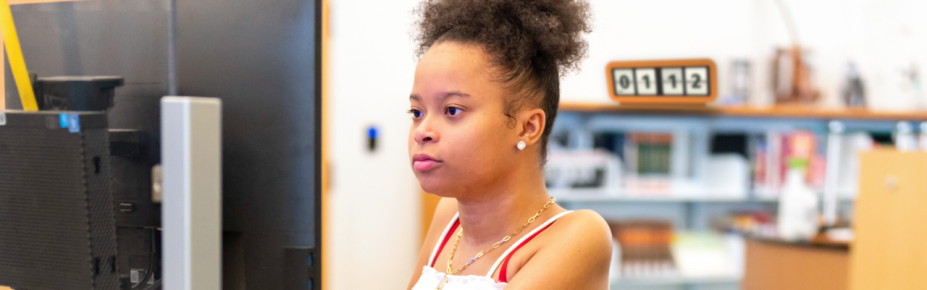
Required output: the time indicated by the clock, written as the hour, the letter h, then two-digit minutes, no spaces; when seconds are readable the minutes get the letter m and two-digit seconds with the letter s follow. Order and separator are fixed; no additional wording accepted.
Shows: 1h12
